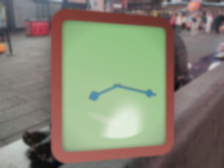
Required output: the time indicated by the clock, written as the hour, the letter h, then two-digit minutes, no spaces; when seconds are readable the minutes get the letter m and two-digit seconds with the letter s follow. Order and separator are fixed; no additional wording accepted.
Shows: 8h17
